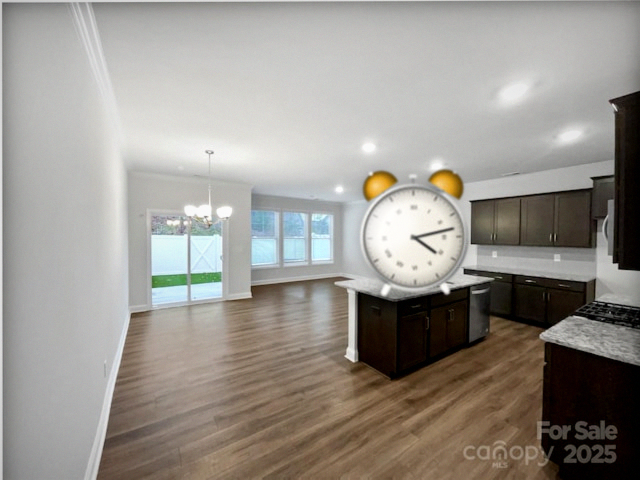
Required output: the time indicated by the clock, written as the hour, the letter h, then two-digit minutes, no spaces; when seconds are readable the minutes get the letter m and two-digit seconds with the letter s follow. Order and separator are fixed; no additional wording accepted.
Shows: 4h13
